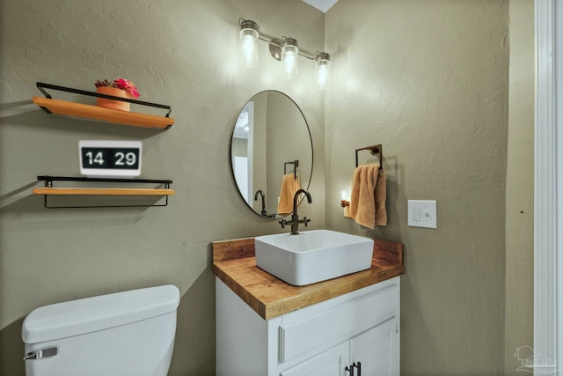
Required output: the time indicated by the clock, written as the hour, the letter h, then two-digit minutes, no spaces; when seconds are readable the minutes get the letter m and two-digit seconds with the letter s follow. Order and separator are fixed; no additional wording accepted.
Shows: 14h29
